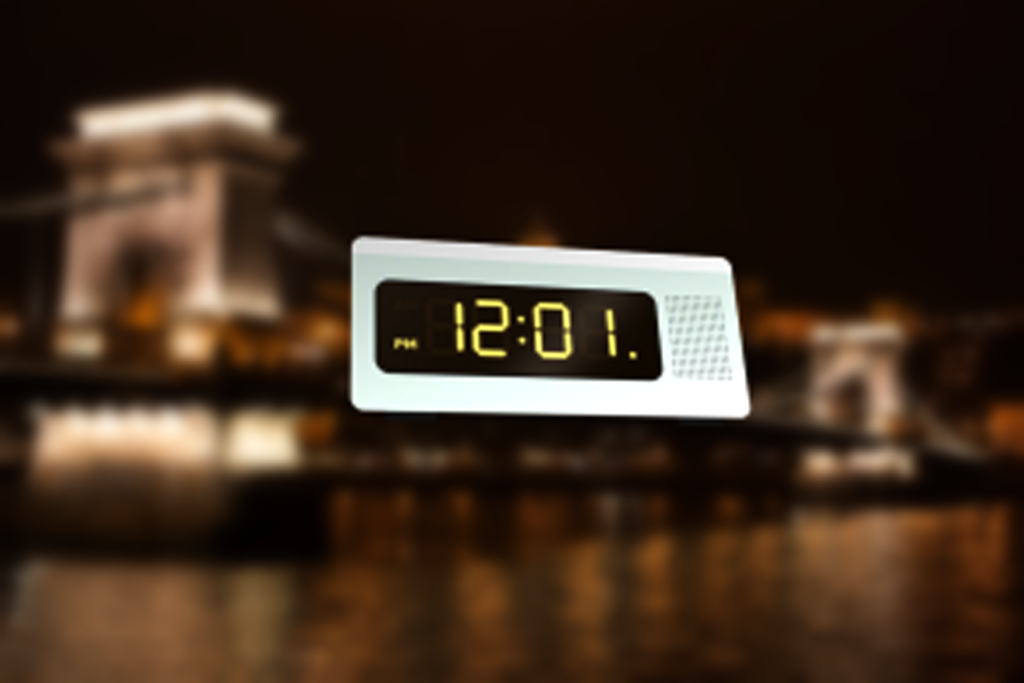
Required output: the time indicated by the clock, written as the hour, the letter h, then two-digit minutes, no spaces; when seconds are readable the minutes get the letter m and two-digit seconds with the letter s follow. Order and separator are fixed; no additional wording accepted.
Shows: 12h01
